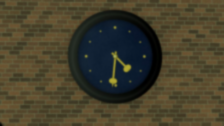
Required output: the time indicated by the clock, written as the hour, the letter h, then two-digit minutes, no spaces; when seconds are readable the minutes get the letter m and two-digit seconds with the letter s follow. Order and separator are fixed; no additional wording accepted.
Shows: 4h31
